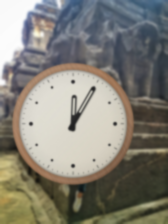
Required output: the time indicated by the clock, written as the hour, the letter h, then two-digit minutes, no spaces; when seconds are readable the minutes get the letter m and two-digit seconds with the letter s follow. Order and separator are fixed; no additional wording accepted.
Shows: 12h05
